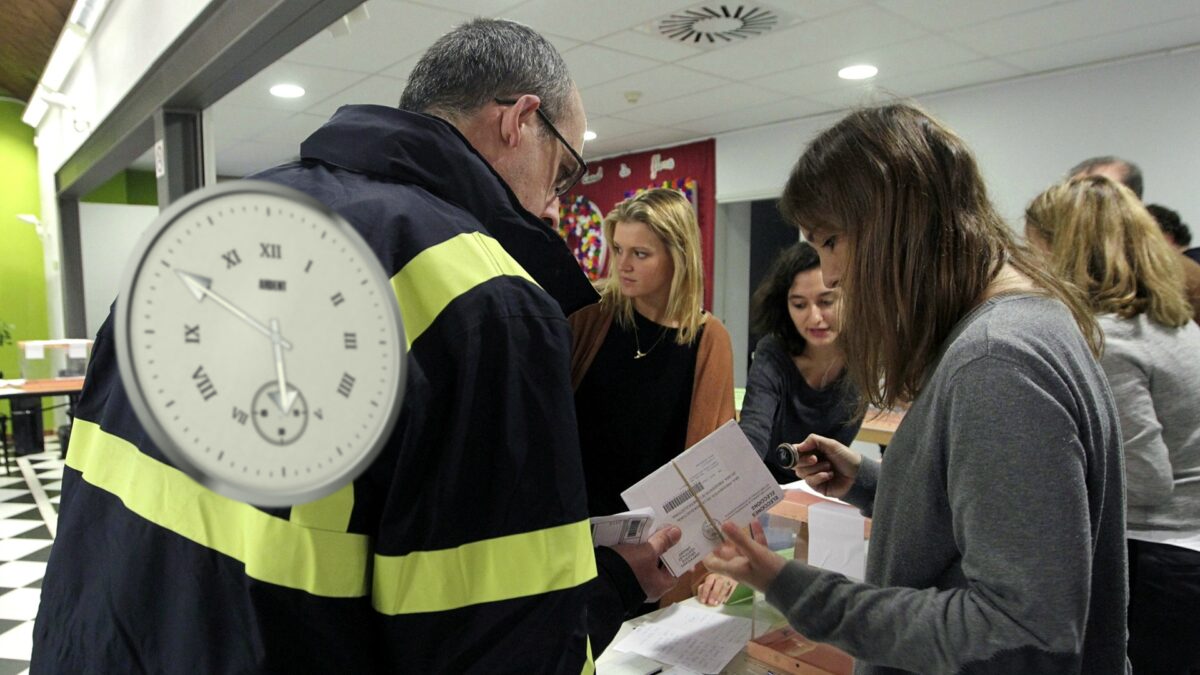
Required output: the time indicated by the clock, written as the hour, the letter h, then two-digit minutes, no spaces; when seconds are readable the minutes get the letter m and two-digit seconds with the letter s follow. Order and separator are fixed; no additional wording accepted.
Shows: 5h50
